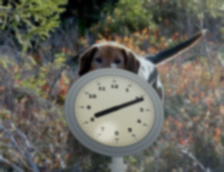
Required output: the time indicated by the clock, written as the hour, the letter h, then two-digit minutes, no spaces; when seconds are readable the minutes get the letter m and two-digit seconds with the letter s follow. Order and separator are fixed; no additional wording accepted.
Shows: 8h11
